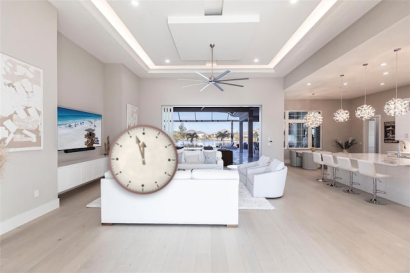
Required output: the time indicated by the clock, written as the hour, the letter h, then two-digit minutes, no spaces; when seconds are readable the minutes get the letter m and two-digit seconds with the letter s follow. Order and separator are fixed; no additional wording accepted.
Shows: 11h57
